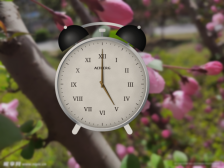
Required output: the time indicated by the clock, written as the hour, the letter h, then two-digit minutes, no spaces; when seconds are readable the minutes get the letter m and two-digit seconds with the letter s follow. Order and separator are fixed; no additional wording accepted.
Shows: 5h00
